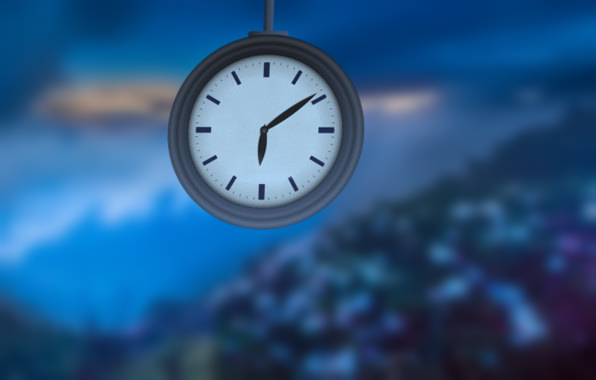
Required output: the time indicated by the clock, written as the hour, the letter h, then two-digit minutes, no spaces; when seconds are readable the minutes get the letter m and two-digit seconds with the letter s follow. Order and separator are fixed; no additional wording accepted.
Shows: 6h09
